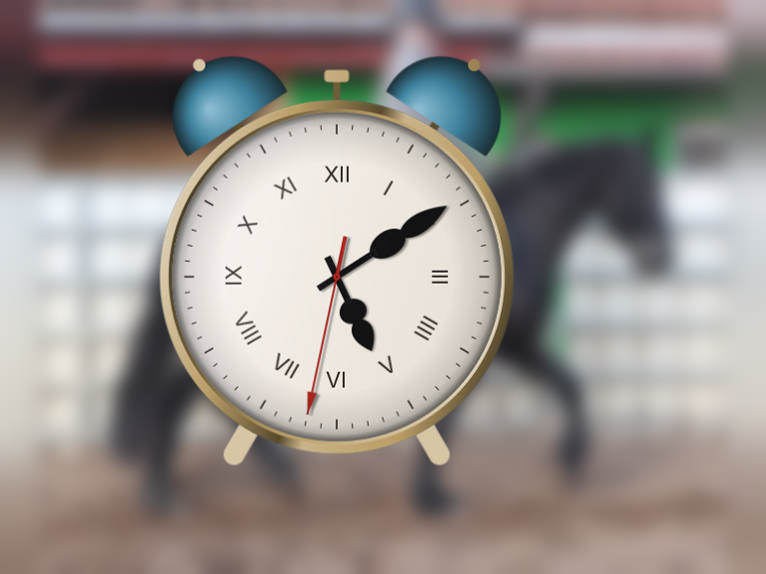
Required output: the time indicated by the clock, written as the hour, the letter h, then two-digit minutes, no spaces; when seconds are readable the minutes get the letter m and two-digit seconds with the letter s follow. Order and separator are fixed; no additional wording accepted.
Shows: 5h09m32s
